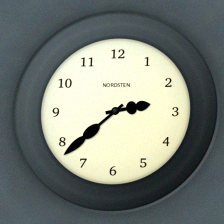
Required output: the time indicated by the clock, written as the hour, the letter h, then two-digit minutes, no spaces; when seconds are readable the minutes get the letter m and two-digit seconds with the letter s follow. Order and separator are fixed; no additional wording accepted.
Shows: 2h38
